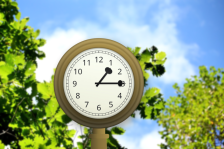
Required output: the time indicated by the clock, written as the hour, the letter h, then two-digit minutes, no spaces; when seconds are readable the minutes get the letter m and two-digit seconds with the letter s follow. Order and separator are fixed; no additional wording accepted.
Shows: 1h15
